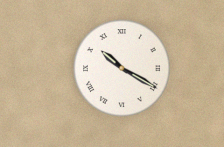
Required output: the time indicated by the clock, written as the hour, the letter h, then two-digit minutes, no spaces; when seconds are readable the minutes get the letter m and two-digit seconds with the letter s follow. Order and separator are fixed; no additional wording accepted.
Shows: 10h20
